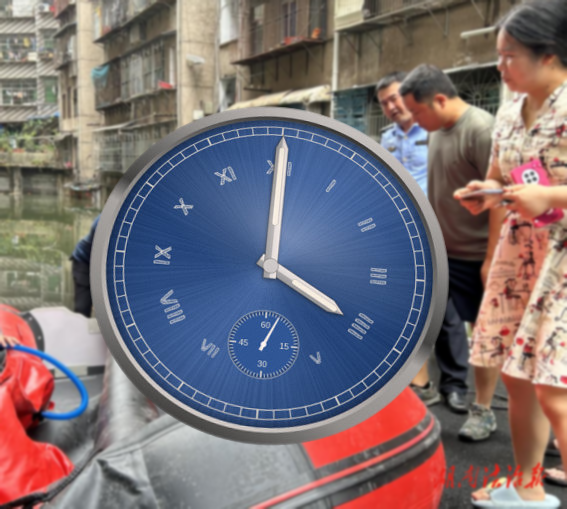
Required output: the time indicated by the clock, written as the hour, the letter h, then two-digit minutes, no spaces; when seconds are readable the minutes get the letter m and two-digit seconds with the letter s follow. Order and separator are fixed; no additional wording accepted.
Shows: 4h00m04s
